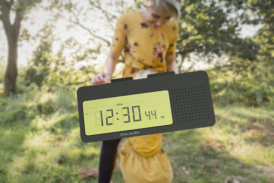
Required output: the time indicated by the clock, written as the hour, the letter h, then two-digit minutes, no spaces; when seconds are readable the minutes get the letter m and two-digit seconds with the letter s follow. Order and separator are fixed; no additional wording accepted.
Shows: 12h30m44s
